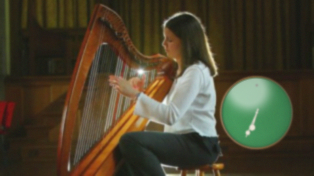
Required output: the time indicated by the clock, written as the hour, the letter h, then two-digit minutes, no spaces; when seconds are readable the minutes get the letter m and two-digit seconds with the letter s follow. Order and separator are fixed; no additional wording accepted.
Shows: 6h34
